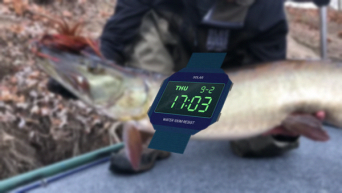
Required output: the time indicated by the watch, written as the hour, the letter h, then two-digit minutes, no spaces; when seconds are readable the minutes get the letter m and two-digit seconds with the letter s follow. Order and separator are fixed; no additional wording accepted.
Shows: 17h03
